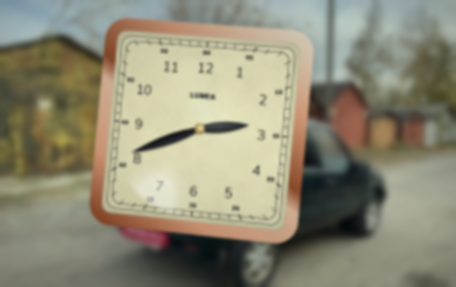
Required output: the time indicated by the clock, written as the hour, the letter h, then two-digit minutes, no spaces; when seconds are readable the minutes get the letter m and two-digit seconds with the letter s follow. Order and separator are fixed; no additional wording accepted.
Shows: 2h41
